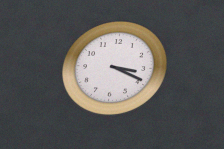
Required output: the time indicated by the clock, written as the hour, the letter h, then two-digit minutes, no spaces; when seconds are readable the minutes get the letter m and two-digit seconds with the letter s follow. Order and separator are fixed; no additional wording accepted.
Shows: 3h19
